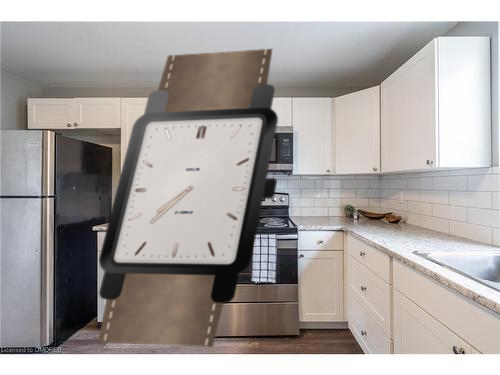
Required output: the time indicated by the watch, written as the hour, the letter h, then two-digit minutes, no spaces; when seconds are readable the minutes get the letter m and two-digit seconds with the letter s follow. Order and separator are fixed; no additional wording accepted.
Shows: 7h37
